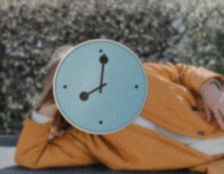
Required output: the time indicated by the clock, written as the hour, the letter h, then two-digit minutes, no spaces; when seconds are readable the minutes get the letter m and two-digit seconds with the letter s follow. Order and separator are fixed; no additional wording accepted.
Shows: 8h01
